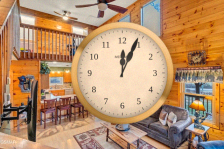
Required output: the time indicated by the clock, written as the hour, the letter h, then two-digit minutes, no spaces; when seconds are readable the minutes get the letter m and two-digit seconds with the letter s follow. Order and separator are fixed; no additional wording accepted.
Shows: 12h04
